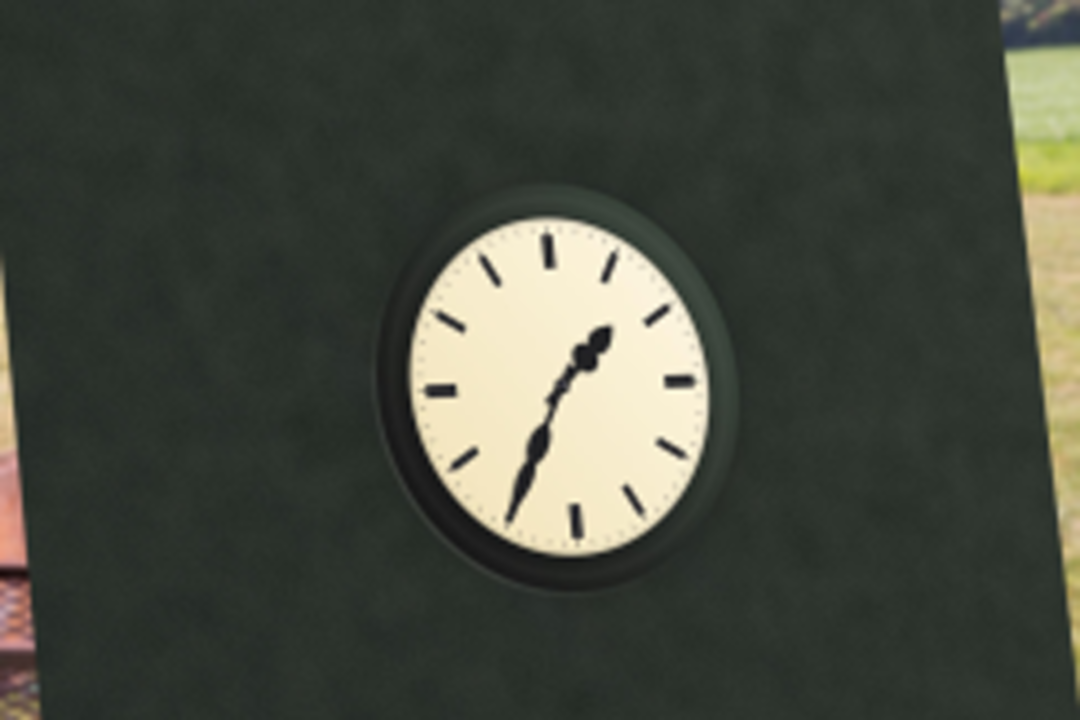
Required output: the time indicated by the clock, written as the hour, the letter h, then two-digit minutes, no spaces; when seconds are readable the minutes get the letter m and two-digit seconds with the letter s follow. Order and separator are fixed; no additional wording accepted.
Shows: 1h35
